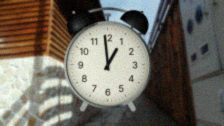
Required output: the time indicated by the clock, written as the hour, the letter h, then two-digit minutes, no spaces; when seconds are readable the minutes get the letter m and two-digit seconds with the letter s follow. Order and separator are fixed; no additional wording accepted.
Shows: 12h59
